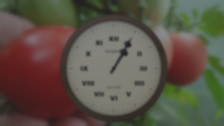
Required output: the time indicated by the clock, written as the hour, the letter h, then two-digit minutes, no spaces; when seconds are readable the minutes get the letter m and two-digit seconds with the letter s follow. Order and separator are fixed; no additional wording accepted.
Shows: 1h05
